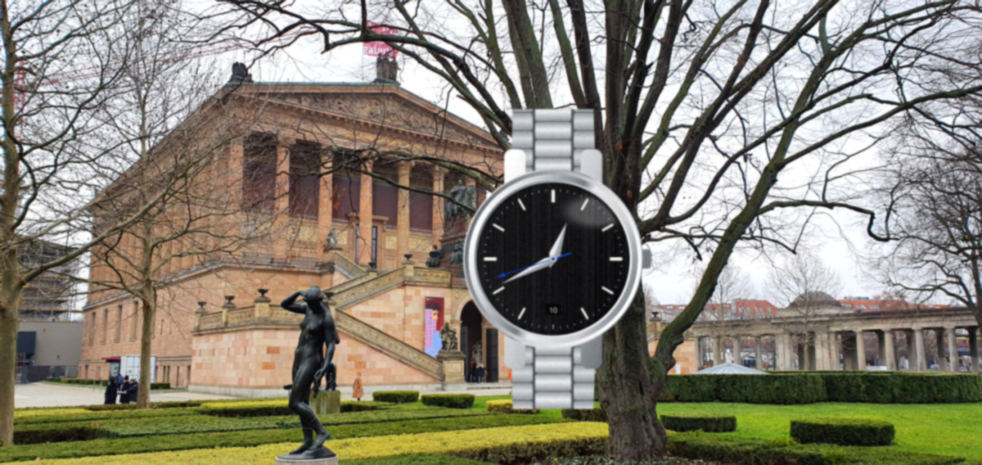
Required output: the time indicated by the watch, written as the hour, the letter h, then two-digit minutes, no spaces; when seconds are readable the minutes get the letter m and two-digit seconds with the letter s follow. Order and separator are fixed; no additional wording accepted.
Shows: 12h40m42s
